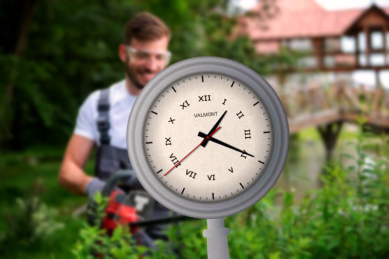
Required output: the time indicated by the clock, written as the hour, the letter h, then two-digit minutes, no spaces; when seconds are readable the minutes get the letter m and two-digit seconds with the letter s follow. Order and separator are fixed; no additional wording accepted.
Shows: 1h19m39s
